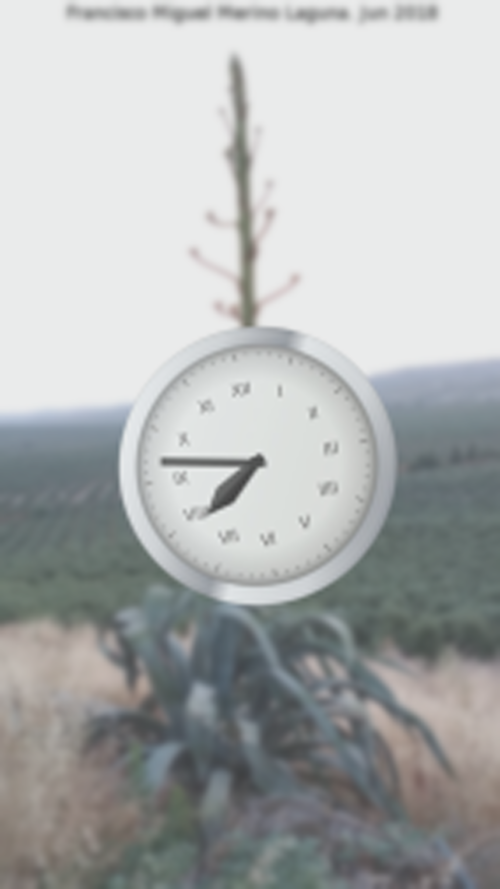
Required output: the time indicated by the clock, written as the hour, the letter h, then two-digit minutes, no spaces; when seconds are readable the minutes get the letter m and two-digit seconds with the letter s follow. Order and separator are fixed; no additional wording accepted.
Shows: 7h47
